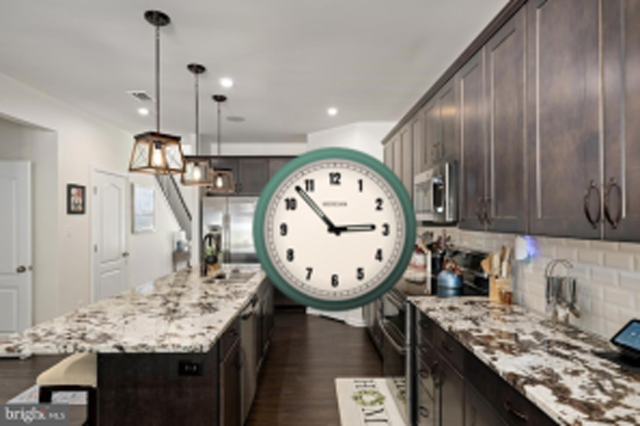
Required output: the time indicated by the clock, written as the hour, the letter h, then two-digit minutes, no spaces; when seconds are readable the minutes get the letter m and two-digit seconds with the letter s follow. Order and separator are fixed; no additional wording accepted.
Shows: 2h53
